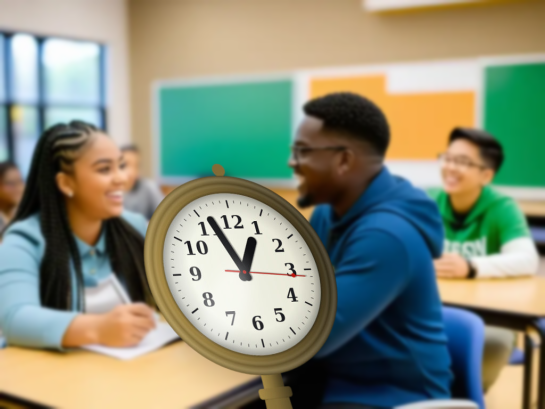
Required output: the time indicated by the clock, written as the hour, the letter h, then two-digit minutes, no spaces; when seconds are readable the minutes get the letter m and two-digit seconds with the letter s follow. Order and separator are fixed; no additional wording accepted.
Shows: 12h56m16s
